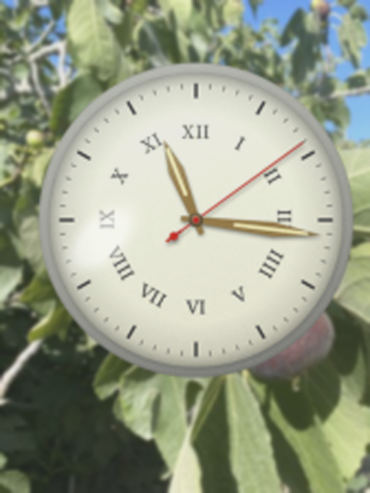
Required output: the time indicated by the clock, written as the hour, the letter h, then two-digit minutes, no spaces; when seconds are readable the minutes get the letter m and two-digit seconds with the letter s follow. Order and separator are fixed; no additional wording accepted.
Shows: 11h16m09s
